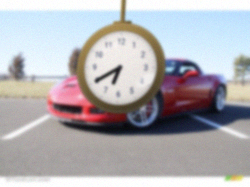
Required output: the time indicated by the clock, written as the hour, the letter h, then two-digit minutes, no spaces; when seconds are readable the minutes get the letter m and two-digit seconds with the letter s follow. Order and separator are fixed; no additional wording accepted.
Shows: 6h40
